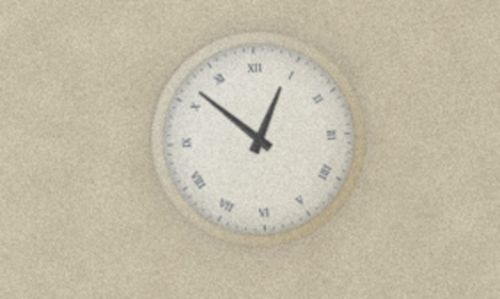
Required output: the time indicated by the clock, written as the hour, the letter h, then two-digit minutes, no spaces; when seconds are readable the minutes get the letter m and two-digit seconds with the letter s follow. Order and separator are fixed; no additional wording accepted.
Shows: 12h52
